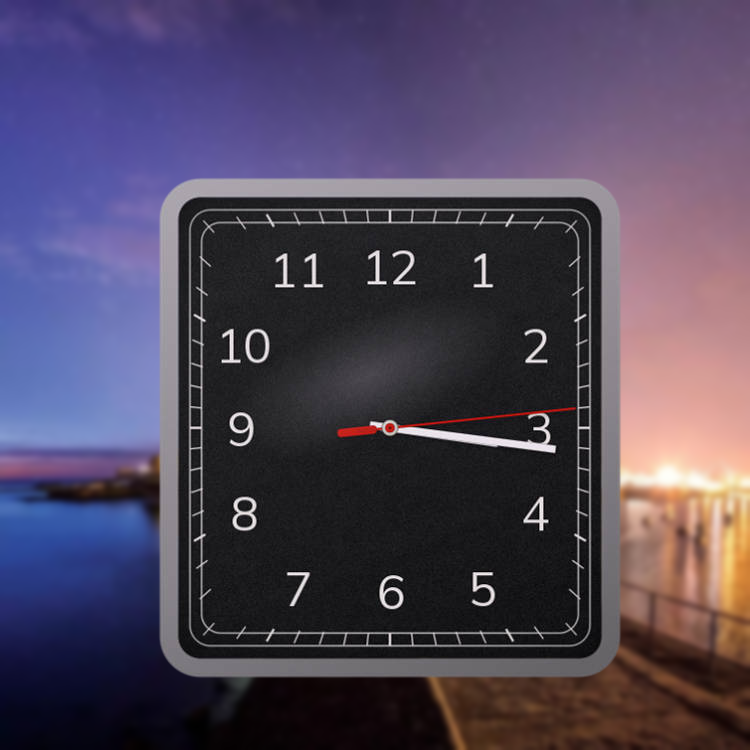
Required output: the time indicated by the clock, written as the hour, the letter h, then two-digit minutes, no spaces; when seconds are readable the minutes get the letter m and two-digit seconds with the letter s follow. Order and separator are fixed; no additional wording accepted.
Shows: 3h16m14s
